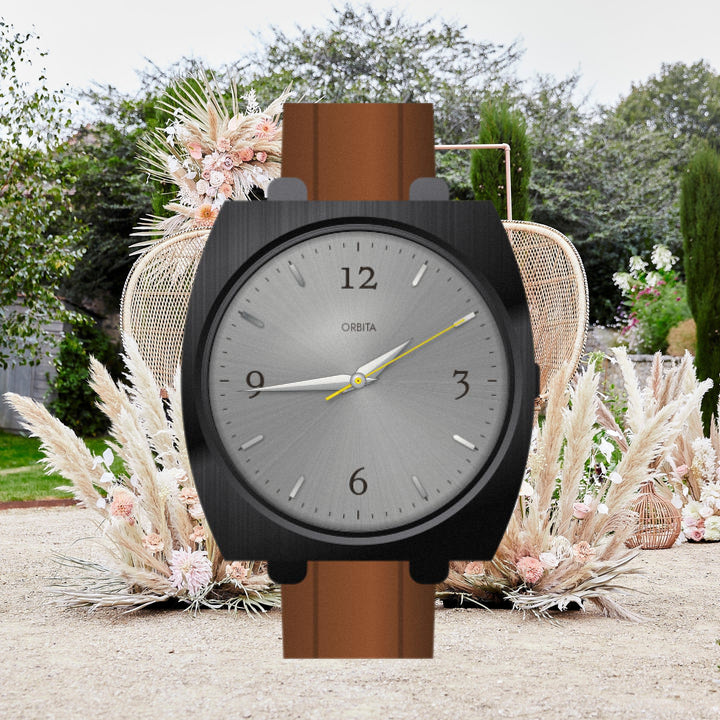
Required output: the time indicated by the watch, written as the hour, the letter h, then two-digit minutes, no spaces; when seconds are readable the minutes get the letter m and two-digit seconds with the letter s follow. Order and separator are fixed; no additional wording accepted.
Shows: 1h44m10s
